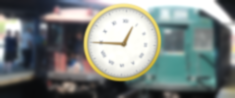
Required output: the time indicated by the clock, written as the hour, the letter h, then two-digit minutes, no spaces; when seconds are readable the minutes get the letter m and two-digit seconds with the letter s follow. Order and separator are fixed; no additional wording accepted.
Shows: 12h45
